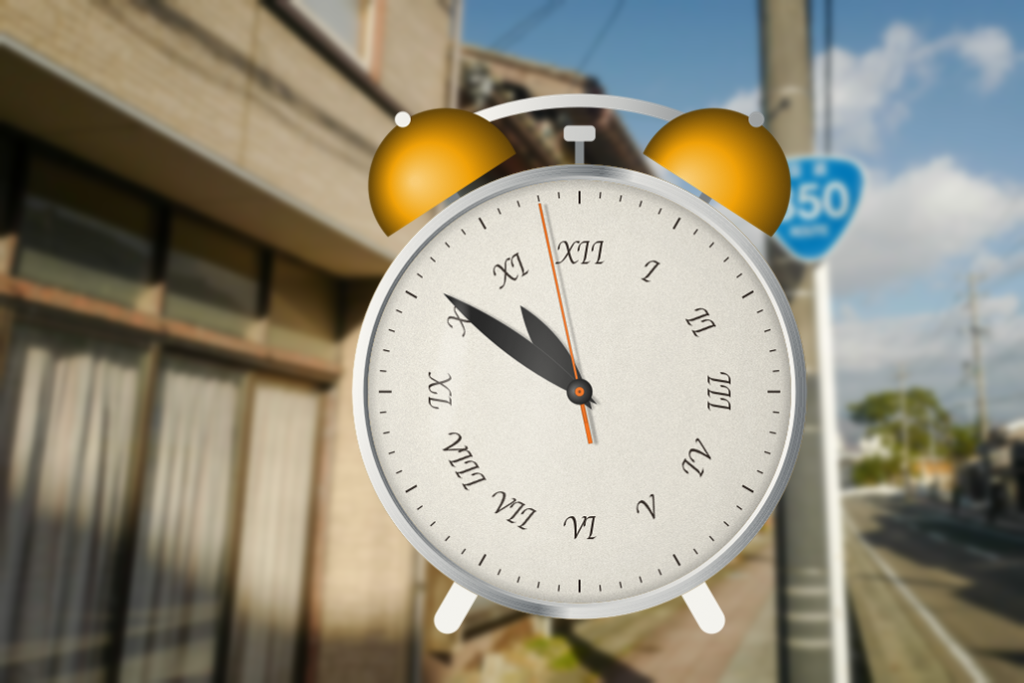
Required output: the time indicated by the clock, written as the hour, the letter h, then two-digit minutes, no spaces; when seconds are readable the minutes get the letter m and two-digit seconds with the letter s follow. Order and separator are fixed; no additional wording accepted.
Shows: 10h50m58s
